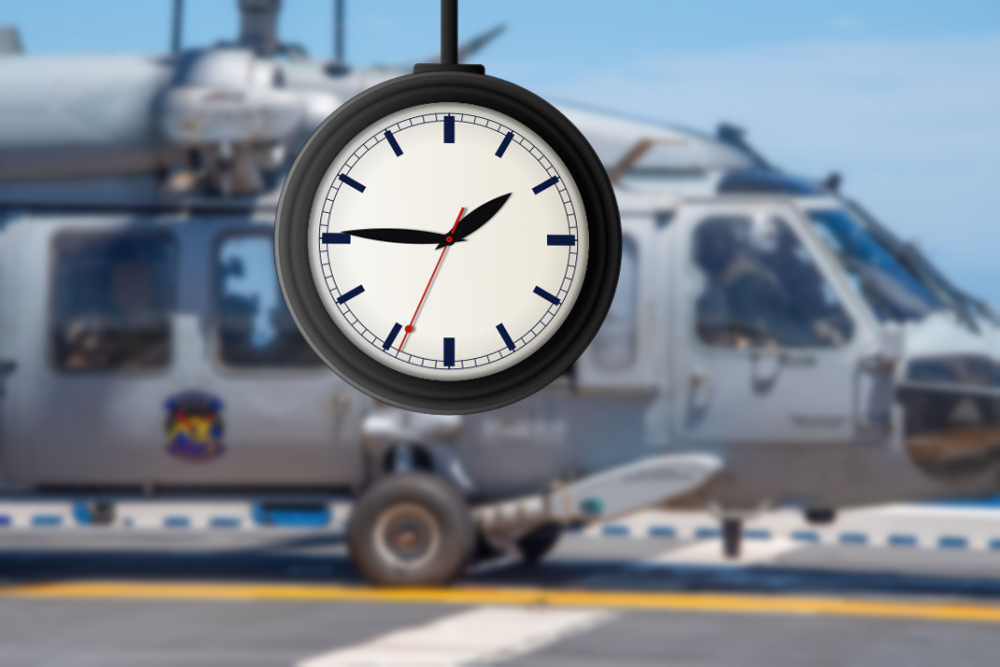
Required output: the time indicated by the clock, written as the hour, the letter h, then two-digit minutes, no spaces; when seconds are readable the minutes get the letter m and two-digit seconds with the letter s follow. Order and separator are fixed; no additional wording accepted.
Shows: 1h45m34s
